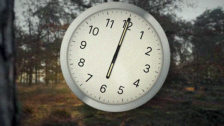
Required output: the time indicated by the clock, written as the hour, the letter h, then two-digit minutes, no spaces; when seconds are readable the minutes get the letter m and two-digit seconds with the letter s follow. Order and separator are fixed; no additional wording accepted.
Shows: 6h00
